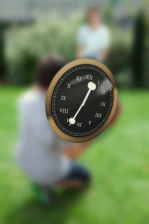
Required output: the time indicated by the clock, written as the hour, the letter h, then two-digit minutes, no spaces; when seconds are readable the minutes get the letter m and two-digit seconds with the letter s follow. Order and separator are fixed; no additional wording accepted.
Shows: 12h34
